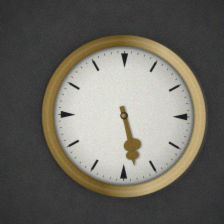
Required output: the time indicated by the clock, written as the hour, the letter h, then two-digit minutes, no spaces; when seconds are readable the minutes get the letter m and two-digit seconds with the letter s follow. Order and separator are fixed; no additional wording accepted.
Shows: 5h28
